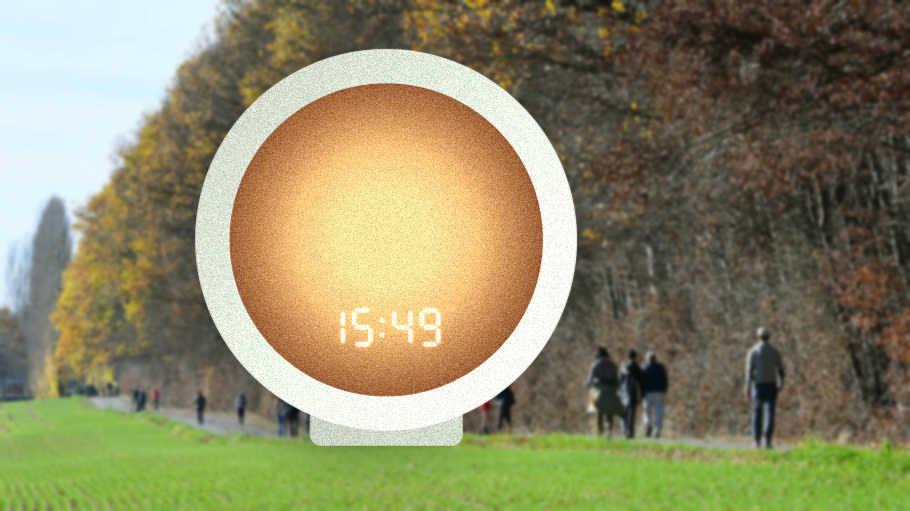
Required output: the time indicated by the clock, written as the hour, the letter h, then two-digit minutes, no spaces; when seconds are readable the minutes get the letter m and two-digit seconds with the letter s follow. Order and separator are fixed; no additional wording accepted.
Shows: 15h49
